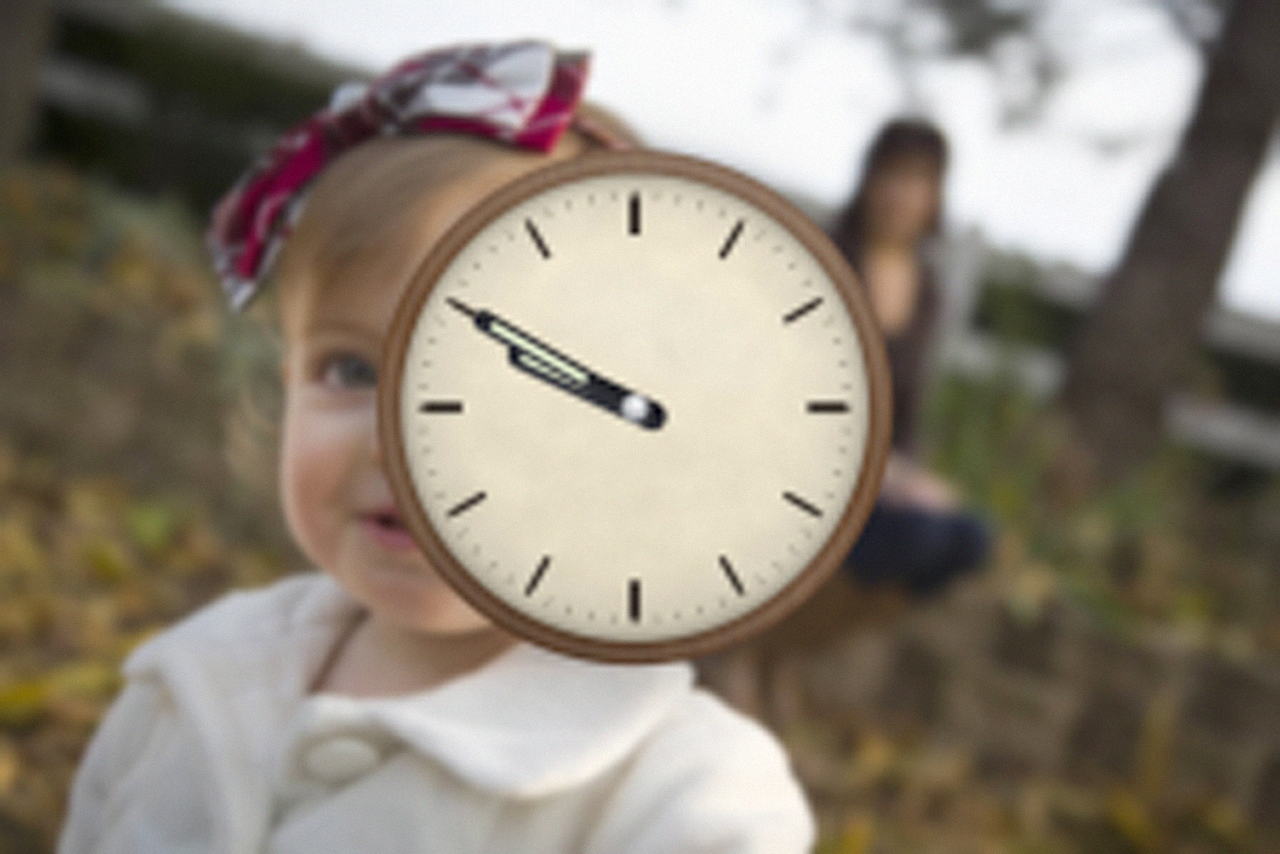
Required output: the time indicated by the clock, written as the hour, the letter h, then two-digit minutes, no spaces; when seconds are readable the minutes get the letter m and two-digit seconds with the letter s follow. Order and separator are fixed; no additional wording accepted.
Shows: 9h50
